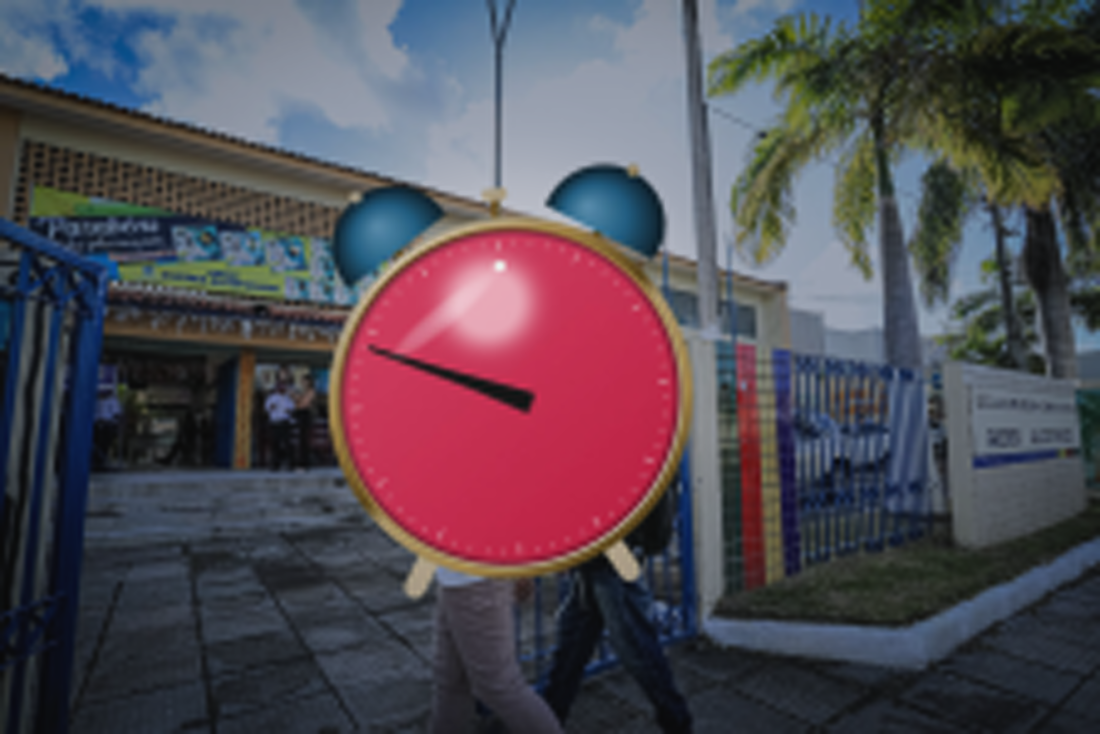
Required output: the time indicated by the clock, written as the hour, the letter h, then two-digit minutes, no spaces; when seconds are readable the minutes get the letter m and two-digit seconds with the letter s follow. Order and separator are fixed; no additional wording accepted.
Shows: 9h49
